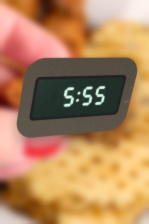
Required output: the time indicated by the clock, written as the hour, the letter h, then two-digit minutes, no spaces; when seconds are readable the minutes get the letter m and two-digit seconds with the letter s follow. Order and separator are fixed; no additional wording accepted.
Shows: 5h55
